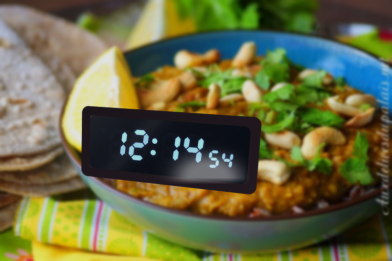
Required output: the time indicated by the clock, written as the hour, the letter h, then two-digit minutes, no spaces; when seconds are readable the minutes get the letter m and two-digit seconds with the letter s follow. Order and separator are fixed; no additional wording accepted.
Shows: 12h14m54s
